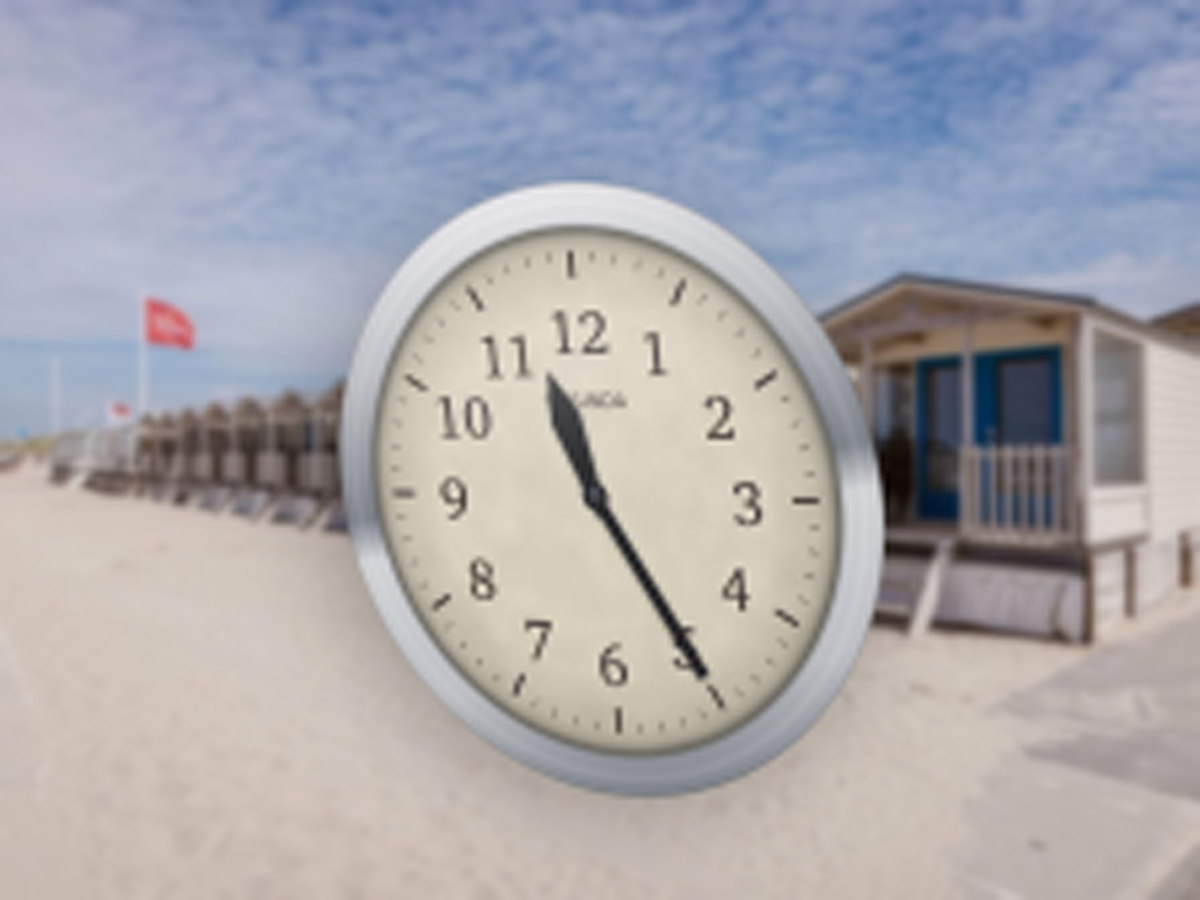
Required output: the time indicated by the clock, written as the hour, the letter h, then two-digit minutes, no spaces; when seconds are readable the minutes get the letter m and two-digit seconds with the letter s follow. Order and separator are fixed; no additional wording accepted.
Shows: 11h25
